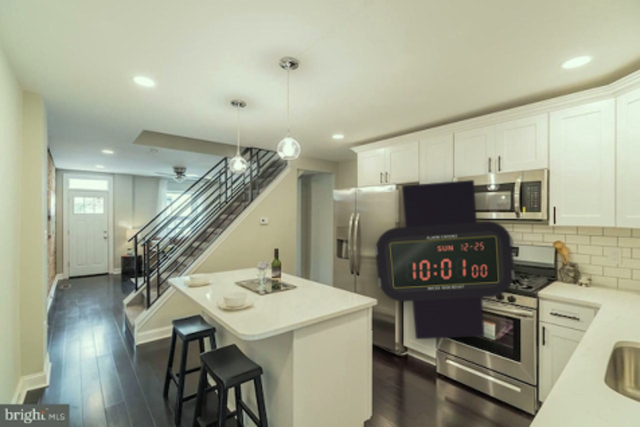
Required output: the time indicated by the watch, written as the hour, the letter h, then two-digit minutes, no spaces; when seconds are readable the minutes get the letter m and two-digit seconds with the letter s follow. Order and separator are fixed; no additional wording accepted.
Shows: 10h01m00s
